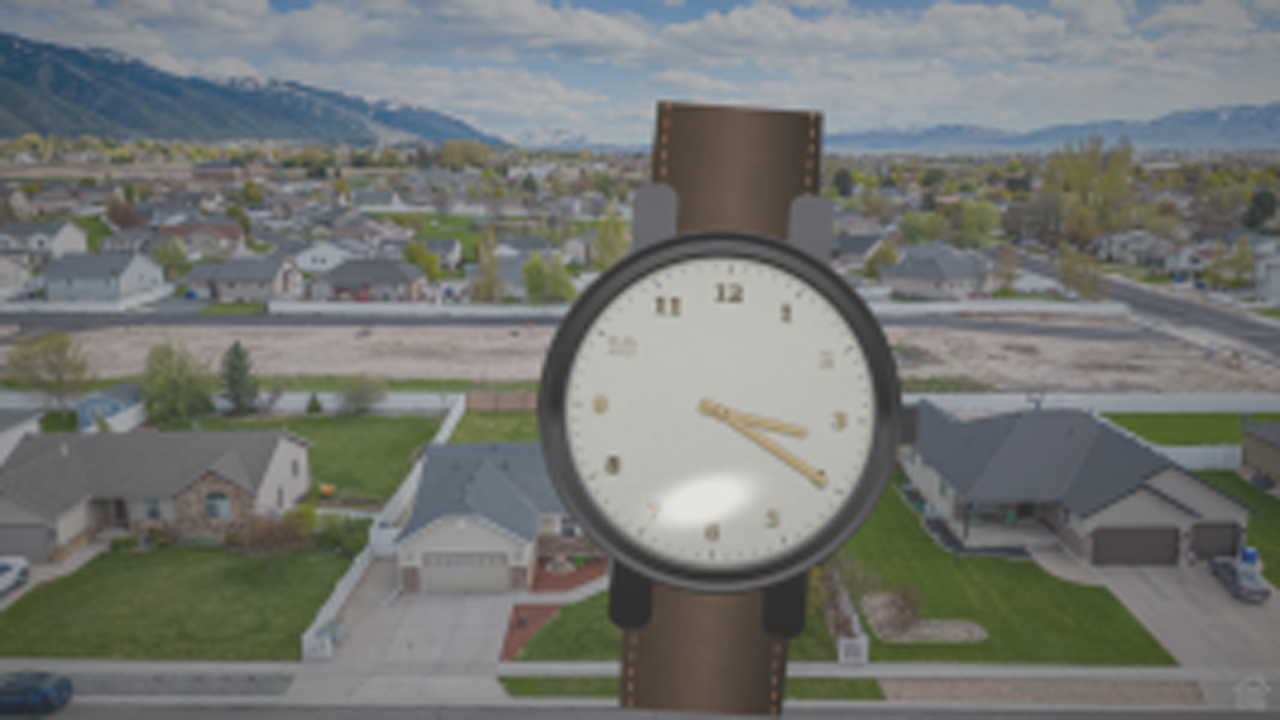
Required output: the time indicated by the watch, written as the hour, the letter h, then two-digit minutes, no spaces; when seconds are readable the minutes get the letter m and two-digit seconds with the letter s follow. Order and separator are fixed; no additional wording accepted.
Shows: 3h20
